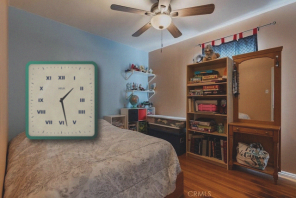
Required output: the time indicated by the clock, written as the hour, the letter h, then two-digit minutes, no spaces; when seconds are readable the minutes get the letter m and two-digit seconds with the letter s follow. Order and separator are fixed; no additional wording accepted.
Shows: 1h28
